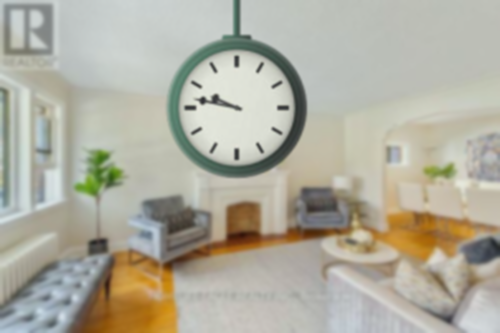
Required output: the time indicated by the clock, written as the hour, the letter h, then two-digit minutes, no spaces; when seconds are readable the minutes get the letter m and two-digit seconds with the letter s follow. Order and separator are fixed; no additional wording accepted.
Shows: 9h47
